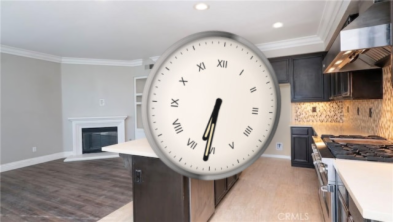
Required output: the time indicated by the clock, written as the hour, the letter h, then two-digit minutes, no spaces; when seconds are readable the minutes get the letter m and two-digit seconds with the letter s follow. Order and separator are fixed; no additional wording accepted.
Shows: 6h31
